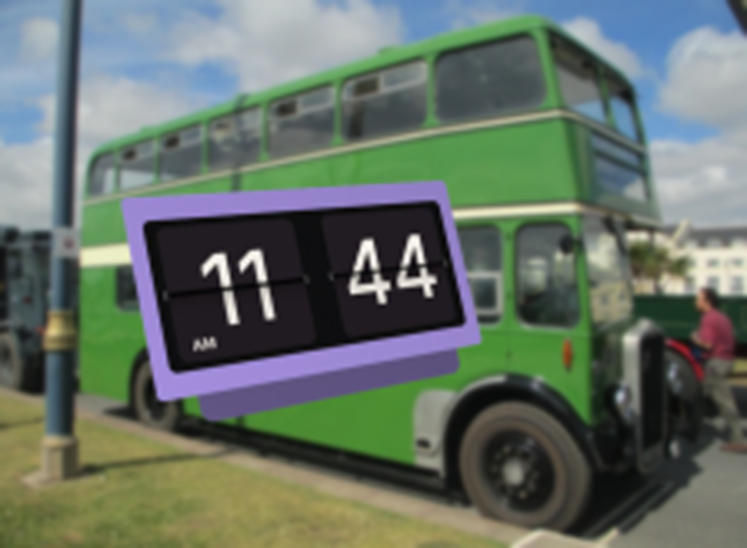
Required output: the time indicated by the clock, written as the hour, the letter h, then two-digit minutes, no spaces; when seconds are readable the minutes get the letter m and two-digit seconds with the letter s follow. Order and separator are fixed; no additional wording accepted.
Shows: 11h44
